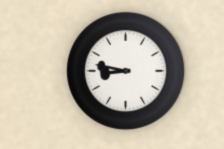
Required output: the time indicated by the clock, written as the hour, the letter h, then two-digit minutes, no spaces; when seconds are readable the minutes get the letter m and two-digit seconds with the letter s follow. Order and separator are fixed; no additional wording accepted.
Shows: 8h47
